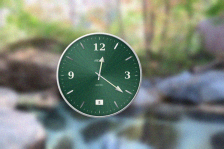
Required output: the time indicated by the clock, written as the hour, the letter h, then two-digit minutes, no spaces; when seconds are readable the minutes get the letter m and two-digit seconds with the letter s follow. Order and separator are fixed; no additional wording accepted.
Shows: 12h21
